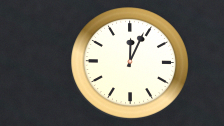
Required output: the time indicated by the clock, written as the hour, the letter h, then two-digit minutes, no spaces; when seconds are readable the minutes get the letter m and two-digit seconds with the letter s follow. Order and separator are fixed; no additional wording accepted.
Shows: 12h04
